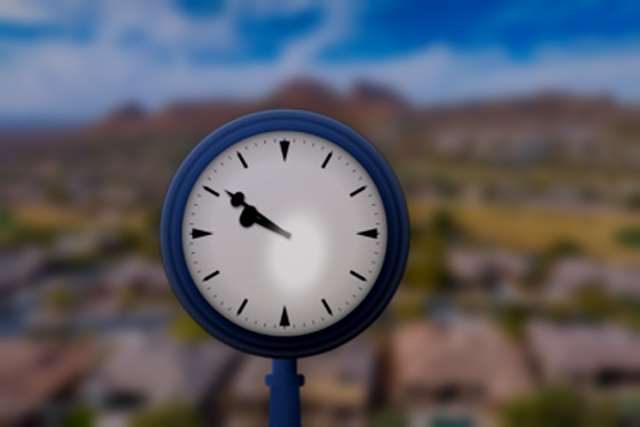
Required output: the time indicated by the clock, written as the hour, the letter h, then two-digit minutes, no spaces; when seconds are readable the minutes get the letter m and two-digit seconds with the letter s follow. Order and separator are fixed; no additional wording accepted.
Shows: 9h51
